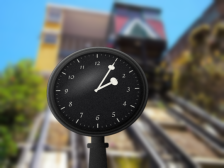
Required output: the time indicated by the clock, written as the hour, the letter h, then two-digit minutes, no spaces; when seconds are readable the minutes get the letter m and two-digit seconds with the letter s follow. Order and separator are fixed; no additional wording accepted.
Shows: 2h05
